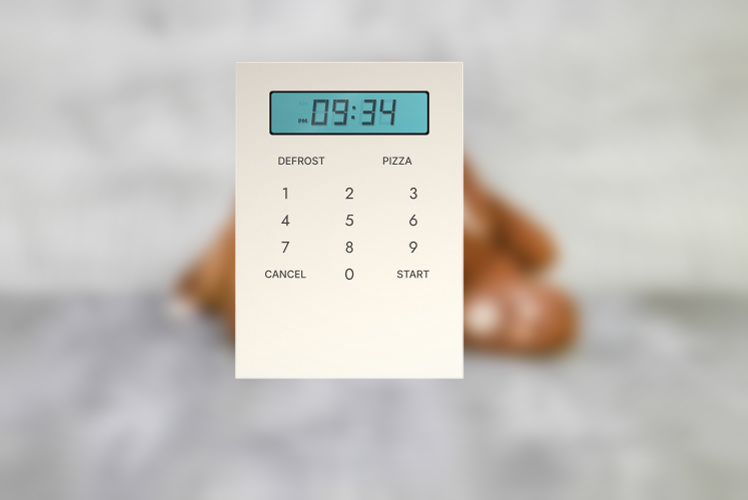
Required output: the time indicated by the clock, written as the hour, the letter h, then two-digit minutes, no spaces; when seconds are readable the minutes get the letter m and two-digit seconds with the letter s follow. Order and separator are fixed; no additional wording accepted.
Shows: 9h34
